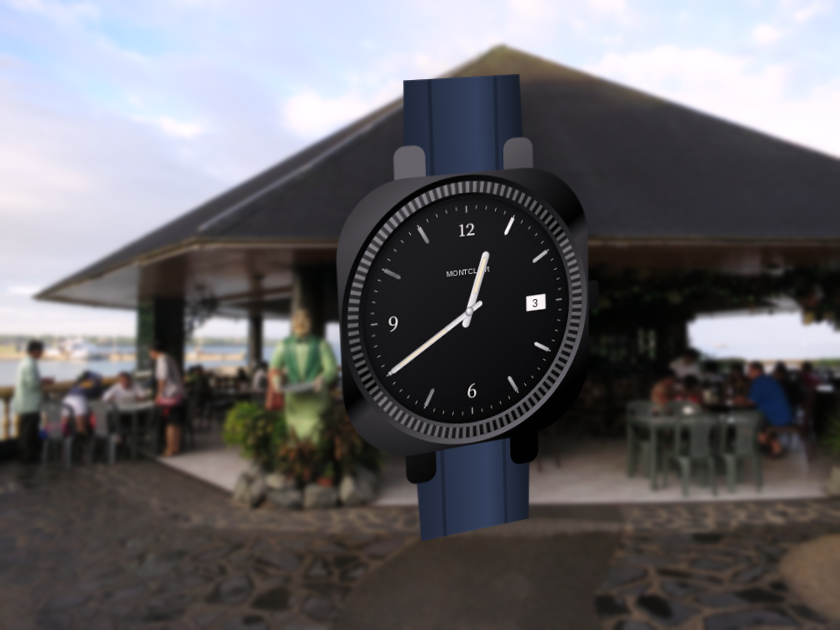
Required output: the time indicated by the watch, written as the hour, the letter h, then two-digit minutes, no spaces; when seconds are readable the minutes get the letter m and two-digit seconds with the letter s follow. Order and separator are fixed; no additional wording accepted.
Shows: 12h40
